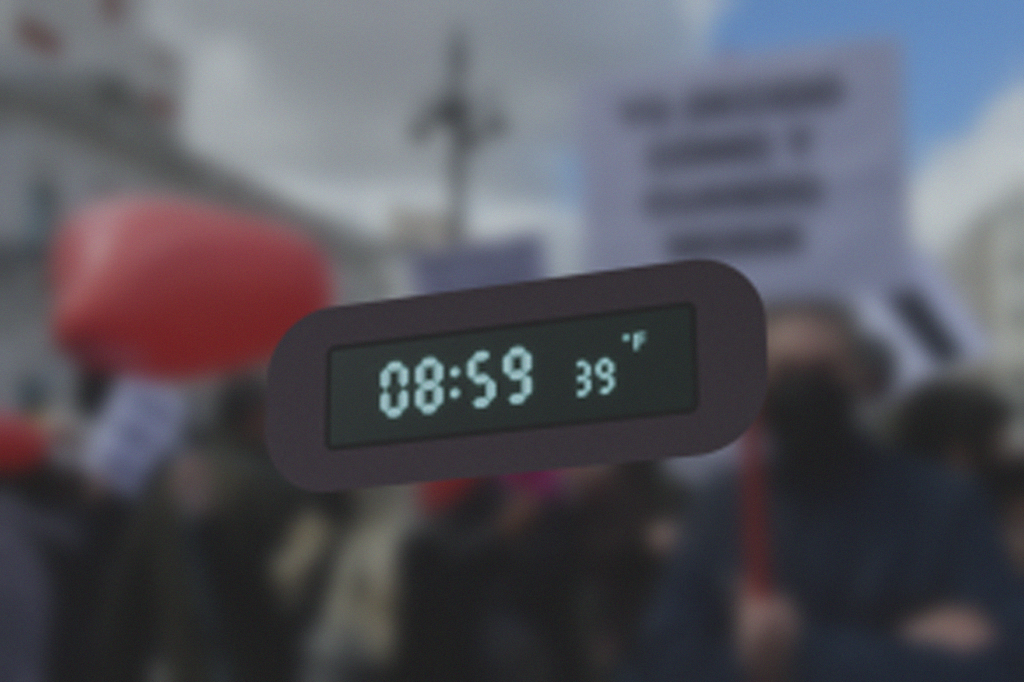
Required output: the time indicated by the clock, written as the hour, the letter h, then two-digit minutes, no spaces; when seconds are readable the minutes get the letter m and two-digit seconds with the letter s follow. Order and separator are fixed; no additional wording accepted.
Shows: 8h59
